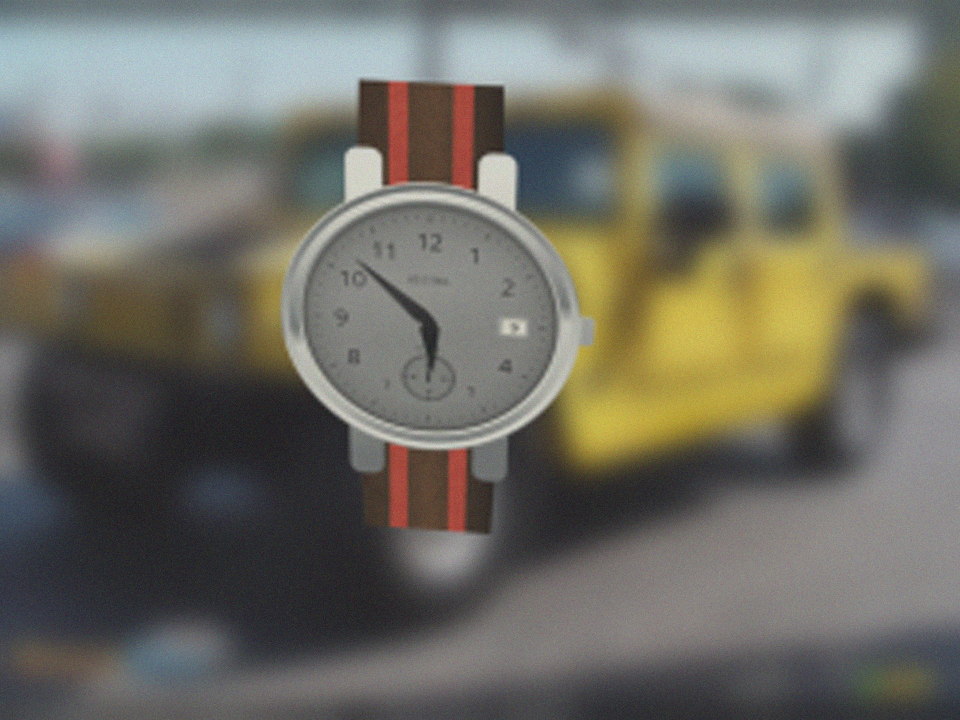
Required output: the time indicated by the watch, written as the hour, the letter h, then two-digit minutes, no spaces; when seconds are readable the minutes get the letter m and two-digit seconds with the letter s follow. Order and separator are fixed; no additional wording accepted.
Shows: 5h52
